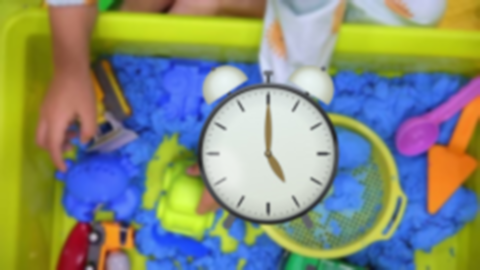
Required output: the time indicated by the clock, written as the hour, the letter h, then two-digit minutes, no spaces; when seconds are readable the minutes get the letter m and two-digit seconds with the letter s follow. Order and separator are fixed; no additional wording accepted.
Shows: 5h00
